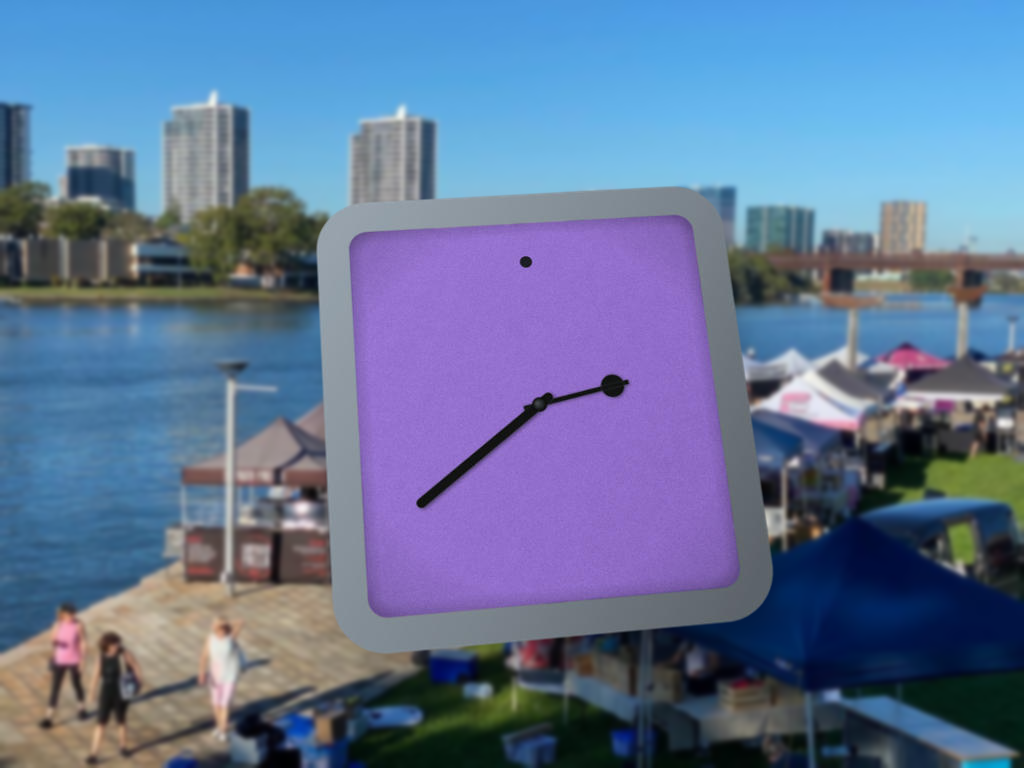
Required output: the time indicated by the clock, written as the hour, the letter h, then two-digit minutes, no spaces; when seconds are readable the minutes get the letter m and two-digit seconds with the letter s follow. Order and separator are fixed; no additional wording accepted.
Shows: 2h39
